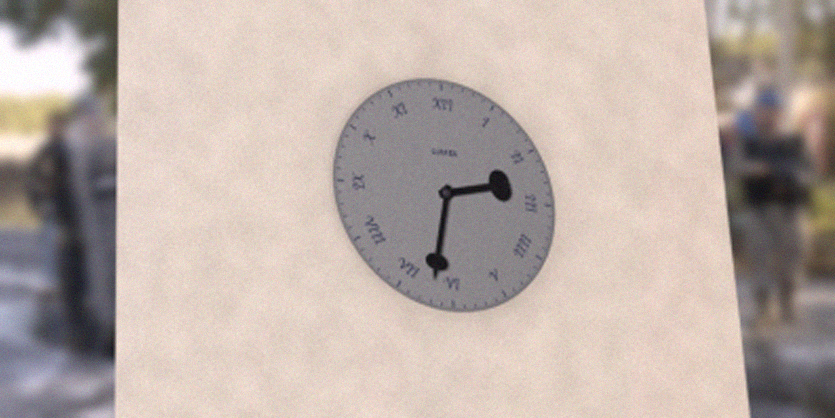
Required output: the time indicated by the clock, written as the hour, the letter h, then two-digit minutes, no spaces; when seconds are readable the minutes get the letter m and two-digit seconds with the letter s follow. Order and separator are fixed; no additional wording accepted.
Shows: 2h32
